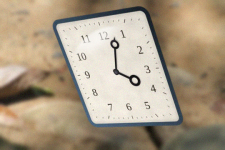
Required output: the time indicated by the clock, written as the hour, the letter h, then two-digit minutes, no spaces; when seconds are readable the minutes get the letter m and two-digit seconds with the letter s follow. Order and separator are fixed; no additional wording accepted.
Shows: 4h03
